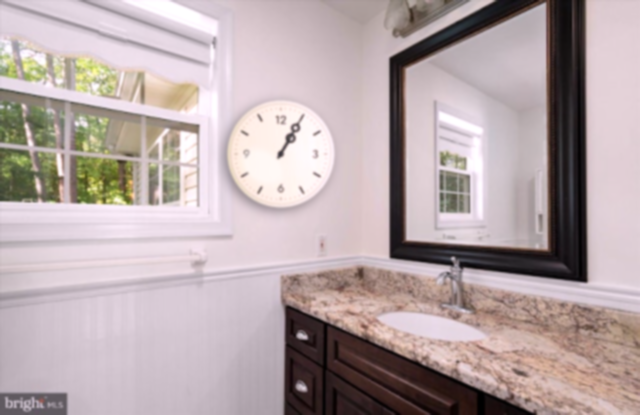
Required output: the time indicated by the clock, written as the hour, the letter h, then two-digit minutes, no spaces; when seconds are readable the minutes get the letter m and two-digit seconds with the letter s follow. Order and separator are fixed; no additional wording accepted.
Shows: 1h05
